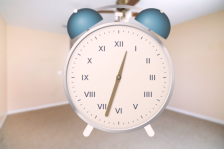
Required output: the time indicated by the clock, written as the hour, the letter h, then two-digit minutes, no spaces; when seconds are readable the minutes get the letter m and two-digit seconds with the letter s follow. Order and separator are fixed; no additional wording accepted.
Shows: 12h33
